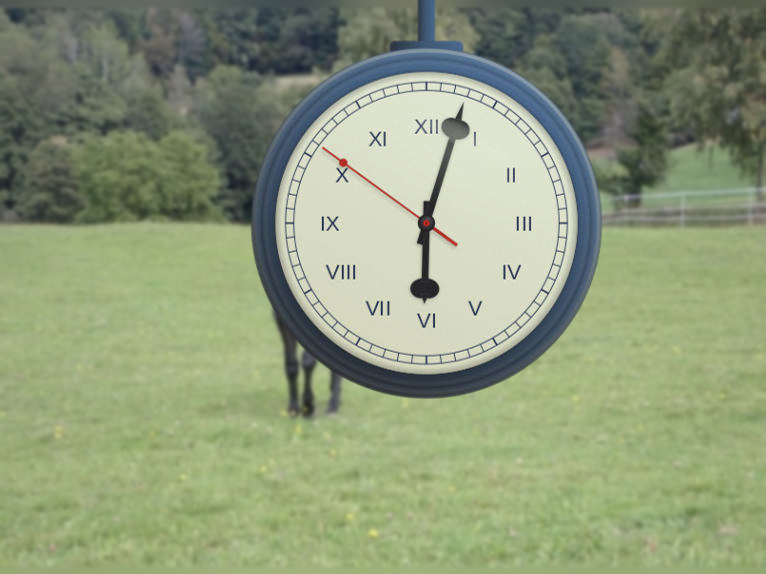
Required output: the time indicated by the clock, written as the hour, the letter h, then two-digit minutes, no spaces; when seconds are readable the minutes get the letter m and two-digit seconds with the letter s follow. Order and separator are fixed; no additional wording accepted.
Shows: 6h02m51s
